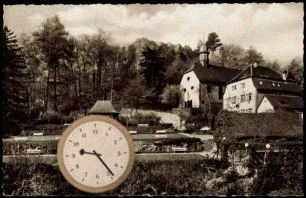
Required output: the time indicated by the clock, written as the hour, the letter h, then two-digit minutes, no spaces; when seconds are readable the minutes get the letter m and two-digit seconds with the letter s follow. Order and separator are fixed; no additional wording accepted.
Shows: 9h24
